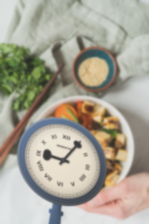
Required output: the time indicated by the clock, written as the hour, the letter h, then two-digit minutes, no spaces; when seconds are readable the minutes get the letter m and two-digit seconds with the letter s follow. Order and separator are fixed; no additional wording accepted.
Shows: 9h05
